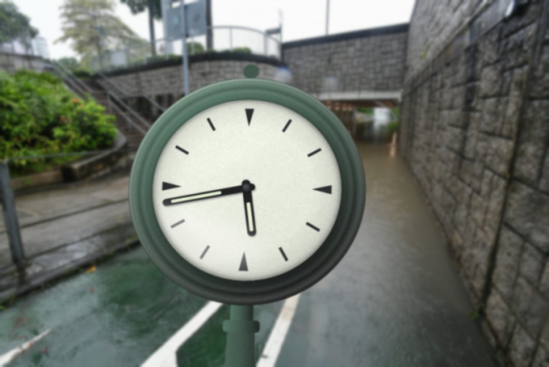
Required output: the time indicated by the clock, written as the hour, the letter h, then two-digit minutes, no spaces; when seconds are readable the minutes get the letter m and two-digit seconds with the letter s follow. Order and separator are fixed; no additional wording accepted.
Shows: 5h43
